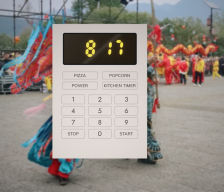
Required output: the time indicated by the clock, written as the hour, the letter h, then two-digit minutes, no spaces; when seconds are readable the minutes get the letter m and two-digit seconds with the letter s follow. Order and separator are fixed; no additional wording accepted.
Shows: 8h17
